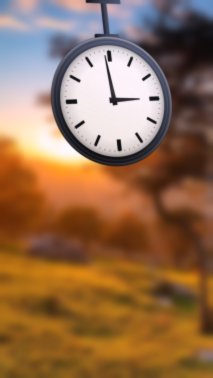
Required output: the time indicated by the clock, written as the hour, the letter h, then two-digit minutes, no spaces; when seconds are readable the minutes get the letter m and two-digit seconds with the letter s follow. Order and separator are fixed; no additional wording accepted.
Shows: 2h59
